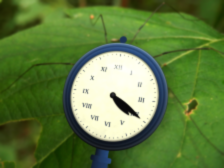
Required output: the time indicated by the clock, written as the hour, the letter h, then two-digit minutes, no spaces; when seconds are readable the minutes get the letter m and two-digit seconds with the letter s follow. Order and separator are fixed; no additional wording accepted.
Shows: 4h20
